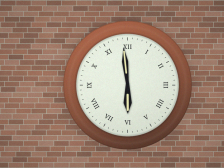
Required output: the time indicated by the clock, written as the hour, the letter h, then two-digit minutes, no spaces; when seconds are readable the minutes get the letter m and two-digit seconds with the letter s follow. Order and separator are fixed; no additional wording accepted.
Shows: 5h59
